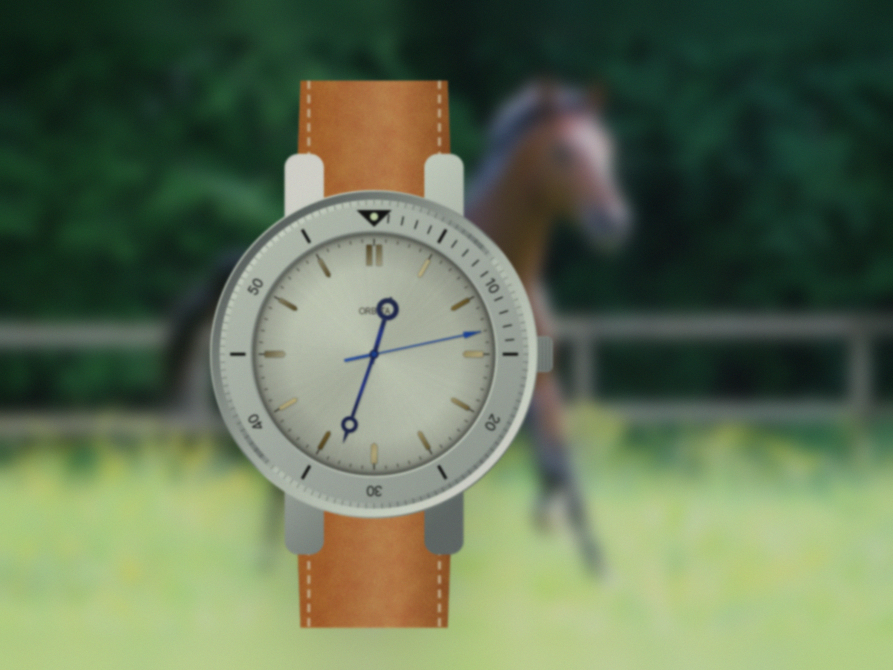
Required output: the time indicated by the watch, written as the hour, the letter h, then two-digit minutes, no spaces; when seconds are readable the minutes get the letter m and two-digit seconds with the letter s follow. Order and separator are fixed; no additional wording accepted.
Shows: 12h33m13s
